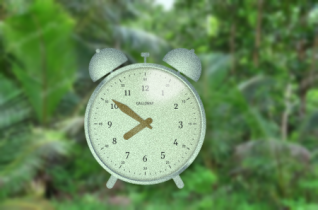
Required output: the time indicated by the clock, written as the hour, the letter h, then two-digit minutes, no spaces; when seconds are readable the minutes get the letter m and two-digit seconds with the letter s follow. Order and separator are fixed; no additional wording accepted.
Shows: 7h51
